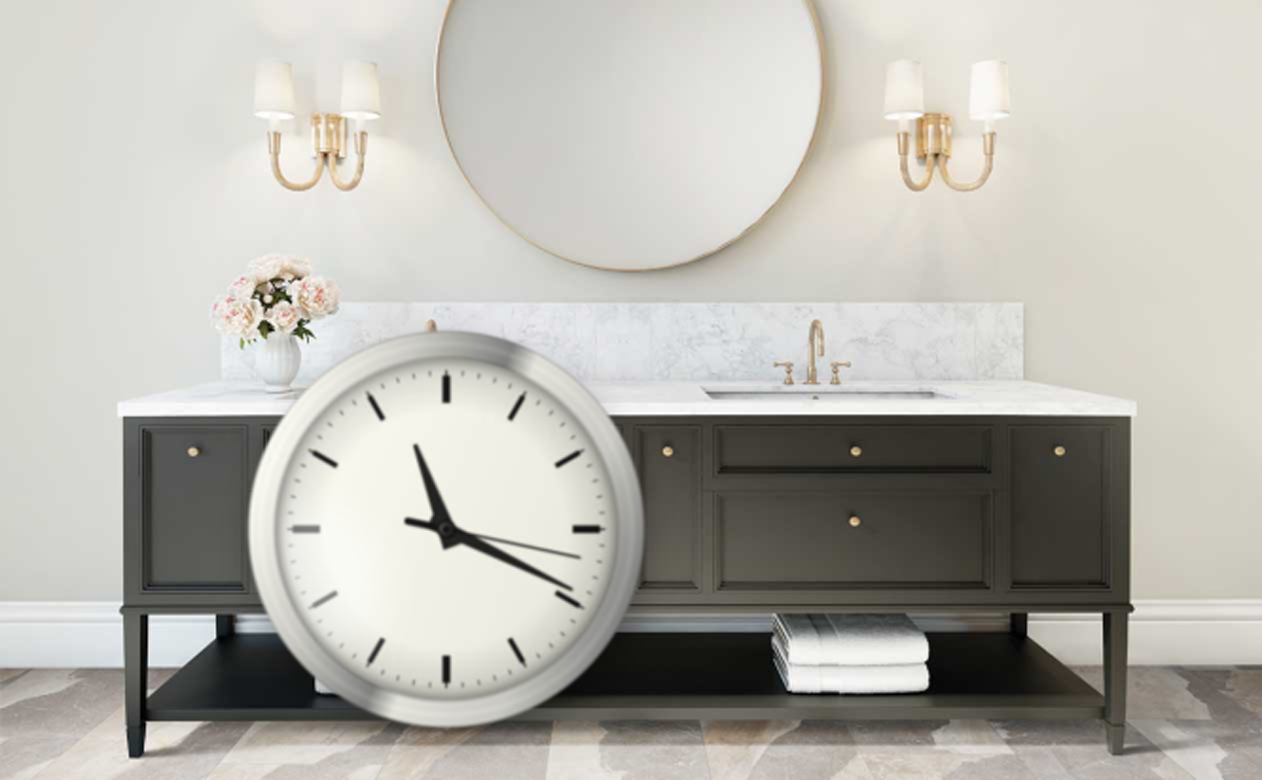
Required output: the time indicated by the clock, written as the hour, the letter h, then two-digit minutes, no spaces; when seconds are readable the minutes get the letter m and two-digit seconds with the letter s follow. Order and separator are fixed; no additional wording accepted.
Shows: 11h19m17s
